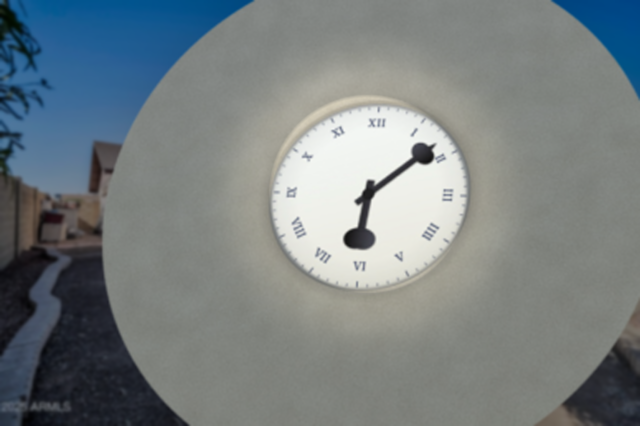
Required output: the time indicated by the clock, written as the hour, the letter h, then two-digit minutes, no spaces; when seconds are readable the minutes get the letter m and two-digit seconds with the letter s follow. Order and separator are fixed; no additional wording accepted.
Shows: 6h08
